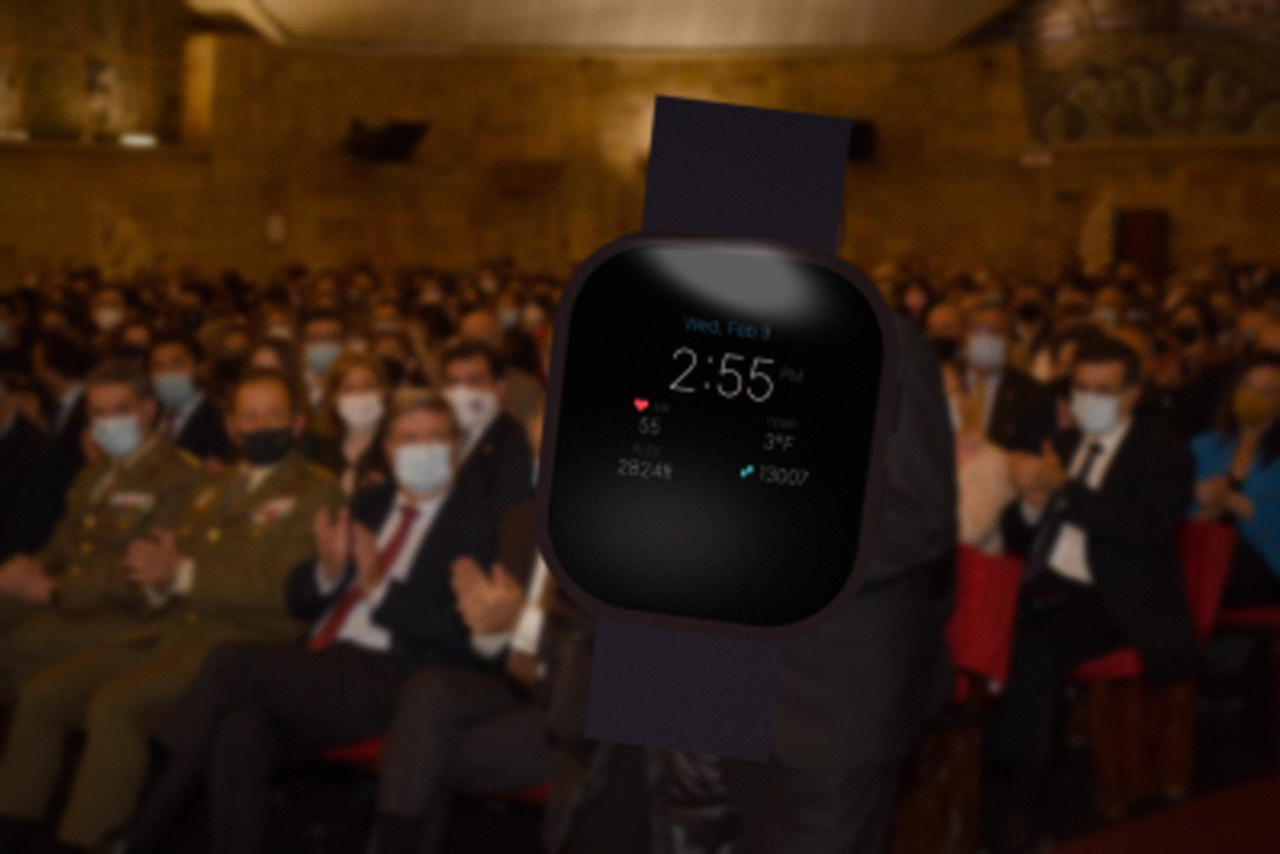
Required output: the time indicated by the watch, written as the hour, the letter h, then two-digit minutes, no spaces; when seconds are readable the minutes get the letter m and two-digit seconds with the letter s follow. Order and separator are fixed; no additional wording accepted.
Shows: 2h55
